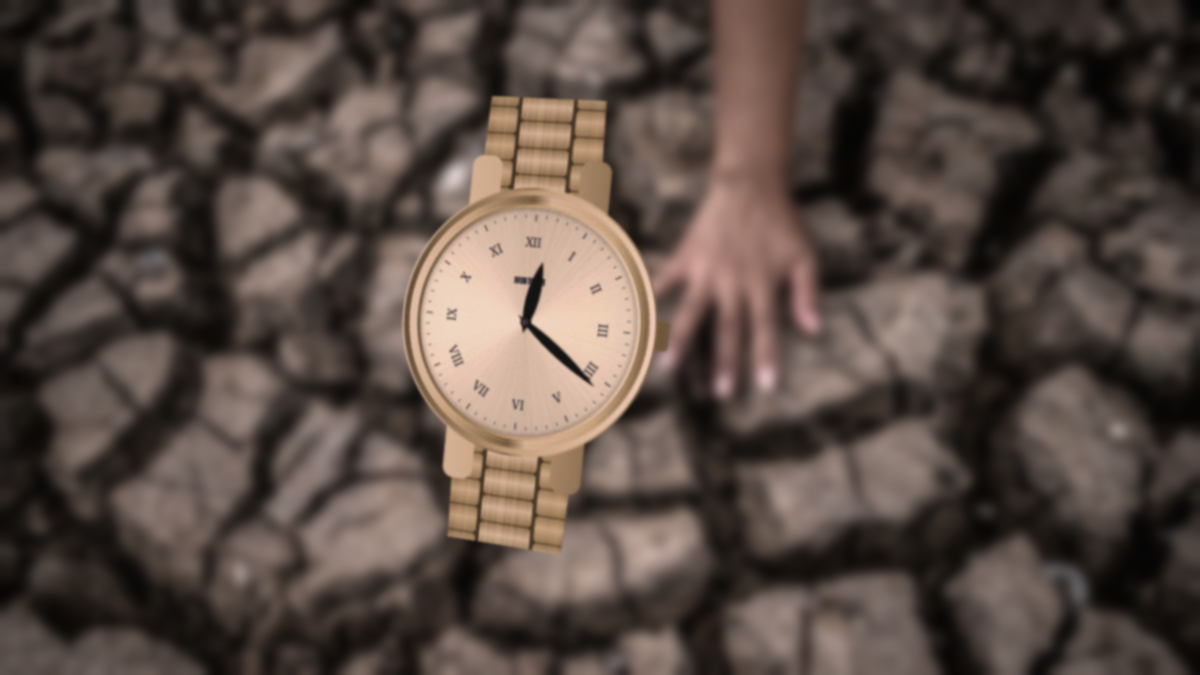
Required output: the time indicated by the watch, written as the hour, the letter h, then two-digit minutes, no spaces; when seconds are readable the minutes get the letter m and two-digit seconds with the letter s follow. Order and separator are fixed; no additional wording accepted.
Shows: 12h21
